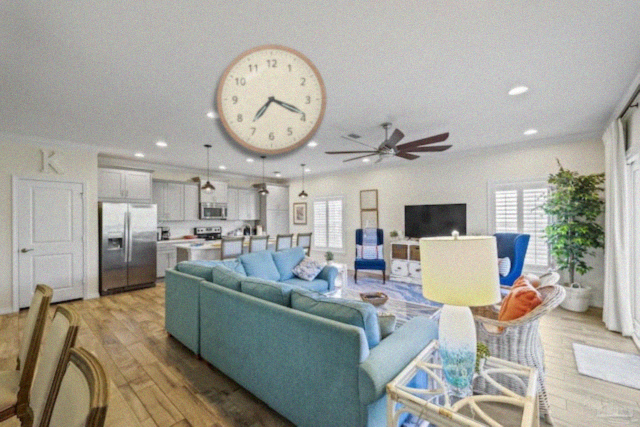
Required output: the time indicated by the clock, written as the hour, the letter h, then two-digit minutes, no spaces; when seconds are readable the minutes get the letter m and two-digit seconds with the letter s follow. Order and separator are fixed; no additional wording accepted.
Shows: 7h19
